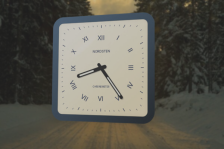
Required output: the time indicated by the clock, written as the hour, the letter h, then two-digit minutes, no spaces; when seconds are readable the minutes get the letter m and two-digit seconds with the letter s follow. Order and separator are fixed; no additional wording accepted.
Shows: 8h24
